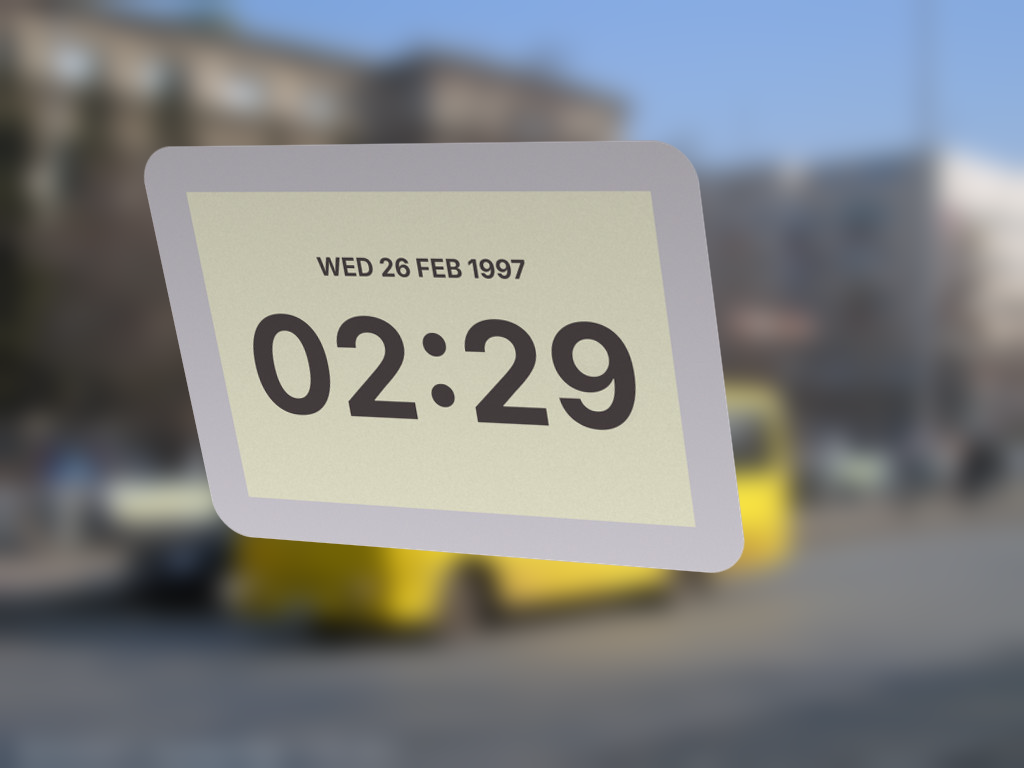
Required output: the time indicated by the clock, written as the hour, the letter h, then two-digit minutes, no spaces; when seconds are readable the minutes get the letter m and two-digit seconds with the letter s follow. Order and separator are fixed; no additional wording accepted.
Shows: 2h29
